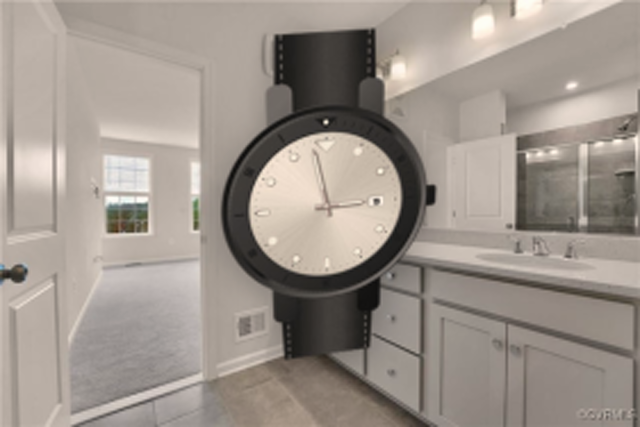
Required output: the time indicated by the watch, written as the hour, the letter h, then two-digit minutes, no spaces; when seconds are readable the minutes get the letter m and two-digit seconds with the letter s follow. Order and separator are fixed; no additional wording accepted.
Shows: 2h58
